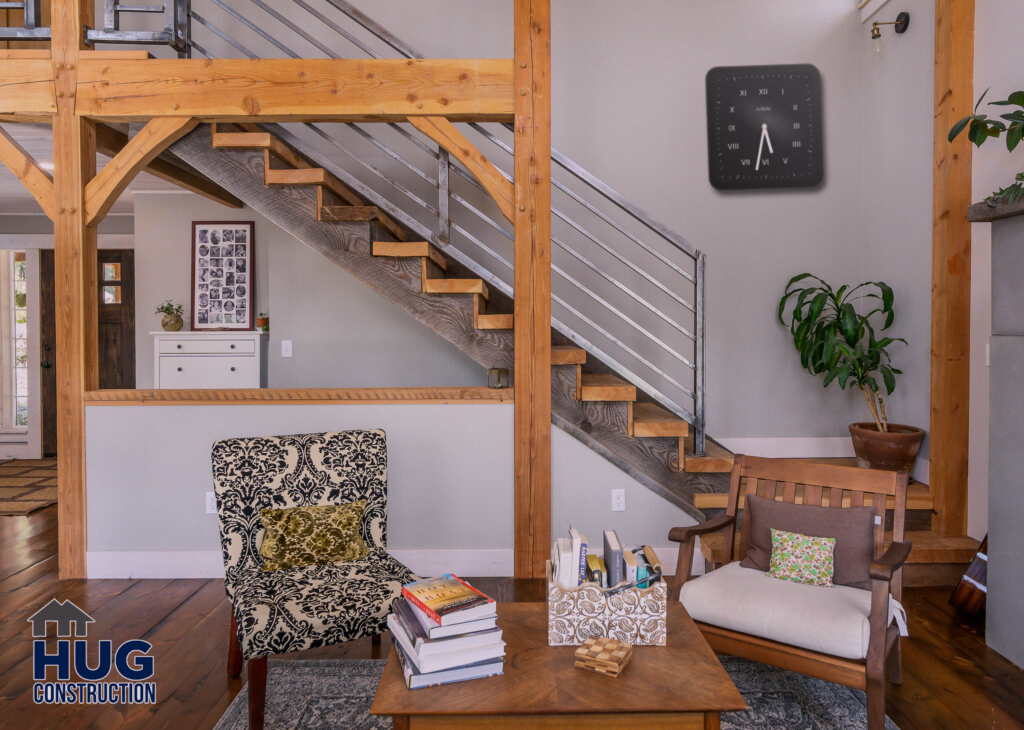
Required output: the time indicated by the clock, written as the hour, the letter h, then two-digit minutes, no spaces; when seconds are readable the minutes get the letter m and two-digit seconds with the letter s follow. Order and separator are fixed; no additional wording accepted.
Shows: 5h32
